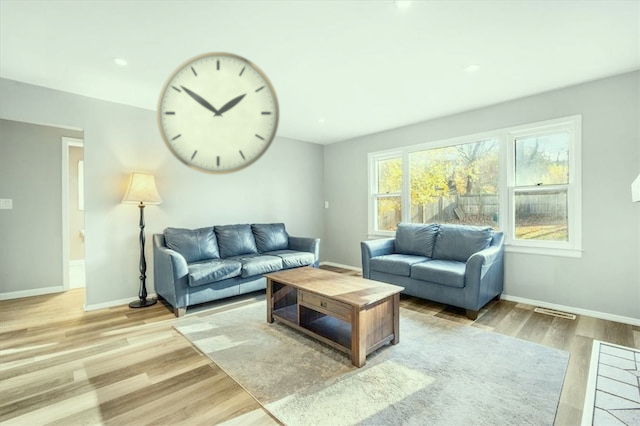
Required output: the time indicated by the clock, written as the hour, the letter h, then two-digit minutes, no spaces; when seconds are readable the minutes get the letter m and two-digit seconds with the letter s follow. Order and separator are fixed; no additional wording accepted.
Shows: 1h51
